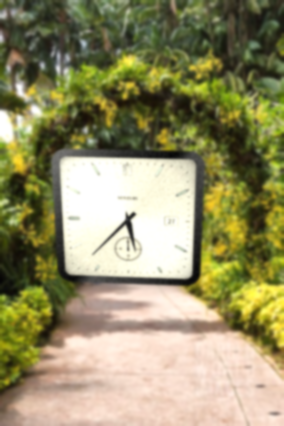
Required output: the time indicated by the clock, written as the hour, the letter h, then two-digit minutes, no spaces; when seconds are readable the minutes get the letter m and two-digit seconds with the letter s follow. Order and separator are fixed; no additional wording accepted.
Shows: 5h37
